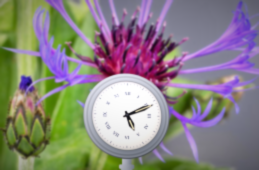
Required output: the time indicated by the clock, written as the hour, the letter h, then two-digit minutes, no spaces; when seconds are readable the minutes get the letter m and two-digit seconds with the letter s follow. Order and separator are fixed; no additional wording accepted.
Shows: 5h11
